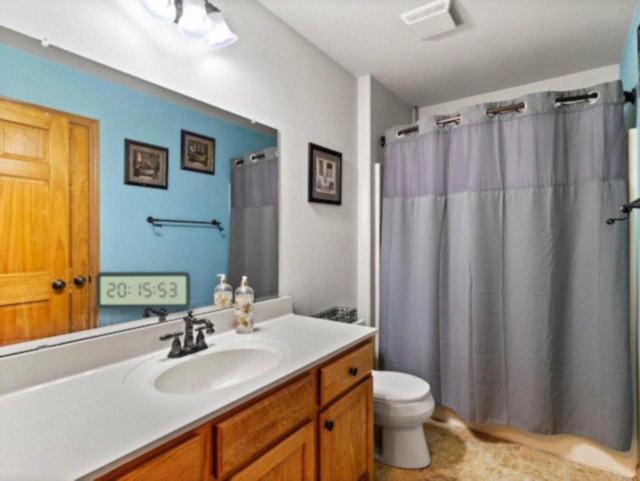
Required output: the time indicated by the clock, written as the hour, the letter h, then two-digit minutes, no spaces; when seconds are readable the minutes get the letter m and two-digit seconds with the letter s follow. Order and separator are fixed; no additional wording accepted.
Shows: 20h15m53s
